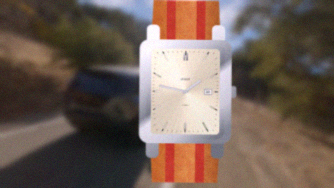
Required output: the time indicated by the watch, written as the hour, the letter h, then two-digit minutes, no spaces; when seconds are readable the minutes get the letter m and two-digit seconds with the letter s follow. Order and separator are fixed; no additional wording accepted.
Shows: 1h47
